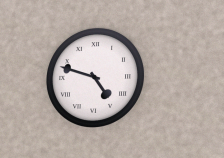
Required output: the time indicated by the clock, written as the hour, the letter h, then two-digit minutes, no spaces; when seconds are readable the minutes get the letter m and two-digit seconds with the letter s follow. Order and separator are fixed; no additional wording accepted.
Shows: 4h48
